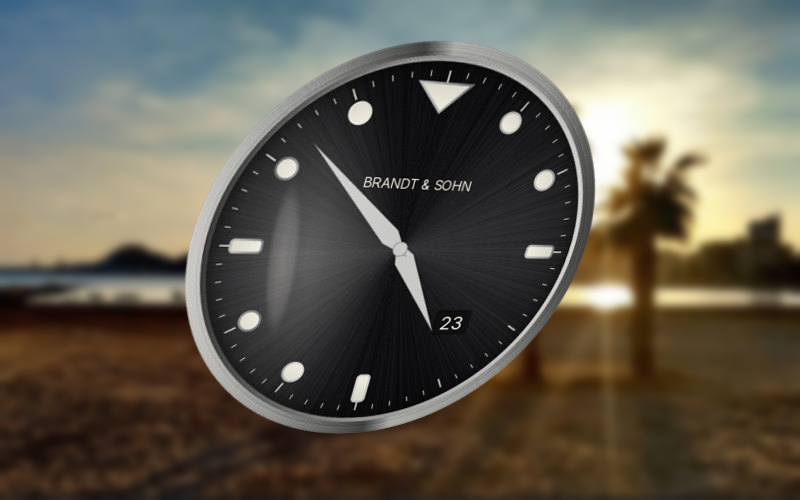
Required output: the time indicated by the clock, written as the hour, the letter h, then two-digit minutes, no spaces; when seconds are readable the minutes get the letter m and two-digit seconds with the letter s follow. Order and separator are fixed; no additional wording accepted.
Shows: 4h52
